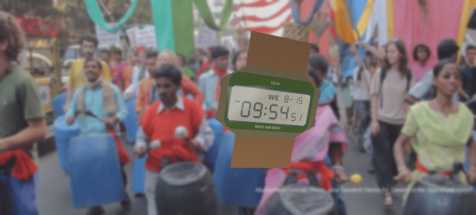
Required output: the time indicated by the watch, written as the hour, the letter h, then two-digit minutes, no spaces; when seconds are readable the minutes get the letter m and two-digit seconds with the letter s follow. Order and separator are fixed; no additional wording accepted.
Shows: 9h54m51s
